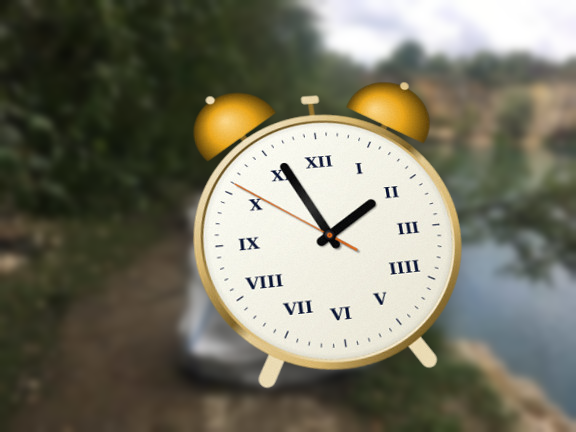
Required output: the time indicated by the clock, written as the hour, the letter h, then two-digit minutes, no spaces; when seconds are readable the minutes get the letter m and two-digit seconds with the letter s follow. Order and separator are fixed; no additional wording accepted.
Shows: 1h55m51s
